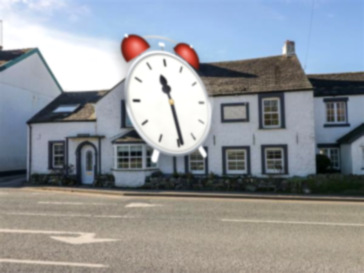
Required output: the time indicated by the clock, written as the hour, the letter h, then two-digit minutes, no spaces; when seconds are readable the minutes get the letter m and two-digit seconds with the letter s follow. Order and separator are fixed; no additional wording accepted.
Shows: 11h29
